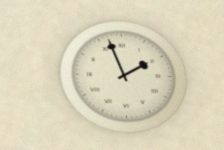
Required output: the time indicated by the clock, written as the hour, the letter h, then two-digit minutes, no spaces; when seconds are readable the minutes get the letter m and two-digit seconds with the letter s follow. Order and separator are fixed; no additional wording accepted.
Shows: 1h57
